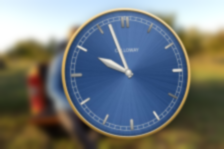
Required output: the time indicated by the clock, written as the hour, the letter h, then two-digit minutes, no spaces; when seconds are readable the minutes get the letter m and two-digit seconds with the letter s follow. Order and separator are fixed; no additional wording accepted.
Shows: 9h57
